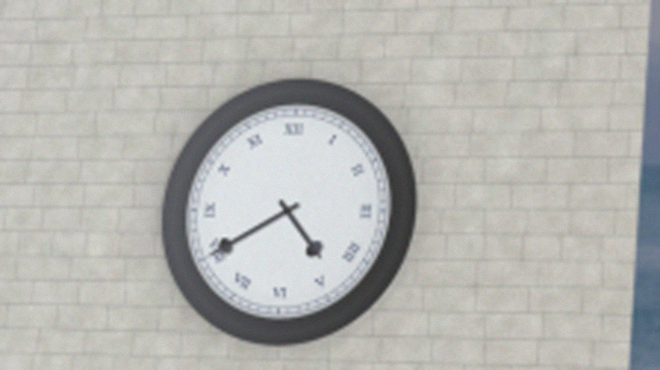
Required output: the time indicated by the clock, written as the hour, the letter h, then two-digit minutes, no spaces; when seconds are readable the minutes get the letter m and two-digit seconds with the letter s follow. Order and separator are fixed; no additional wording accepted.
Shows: 4h40
